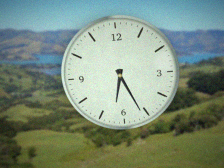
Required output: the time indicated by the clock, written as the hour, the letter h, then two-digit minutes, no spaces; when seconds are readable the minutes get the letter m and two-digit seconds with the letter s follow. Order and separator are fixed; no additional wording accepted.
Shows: 6h26
